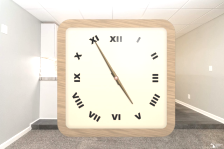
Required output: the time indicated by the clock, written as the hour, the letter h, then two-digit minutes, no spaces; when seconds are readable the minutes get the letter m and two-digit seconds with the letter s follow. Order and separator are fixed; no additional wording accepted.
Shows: 4h55
